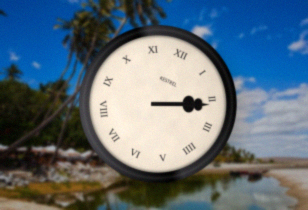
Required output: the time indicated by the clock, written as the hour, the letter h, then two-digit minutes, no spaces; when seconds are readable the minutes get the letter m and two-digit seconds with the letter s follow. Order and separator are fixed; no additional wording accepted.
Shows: 2h11
